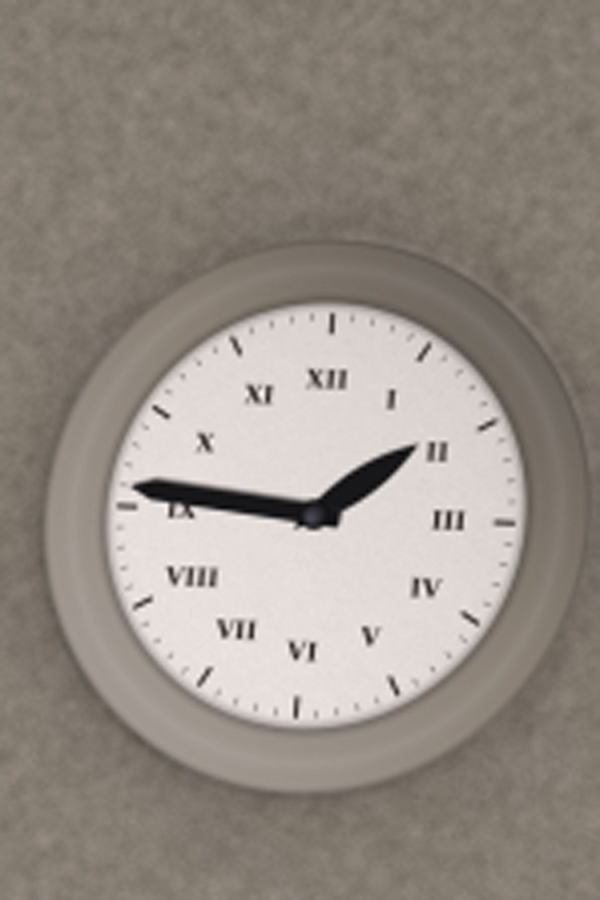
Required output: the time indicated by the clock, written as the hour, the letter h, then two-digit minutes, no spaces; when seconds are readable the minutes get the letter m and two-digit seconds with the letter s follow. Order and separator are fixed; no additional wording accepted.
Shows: 1h46
